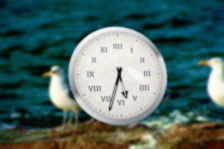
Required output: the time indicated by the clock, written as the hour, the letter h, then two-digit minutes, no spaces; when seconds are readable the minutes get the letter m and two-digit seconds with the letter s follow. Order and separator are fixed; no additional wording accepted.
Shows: 5h33
